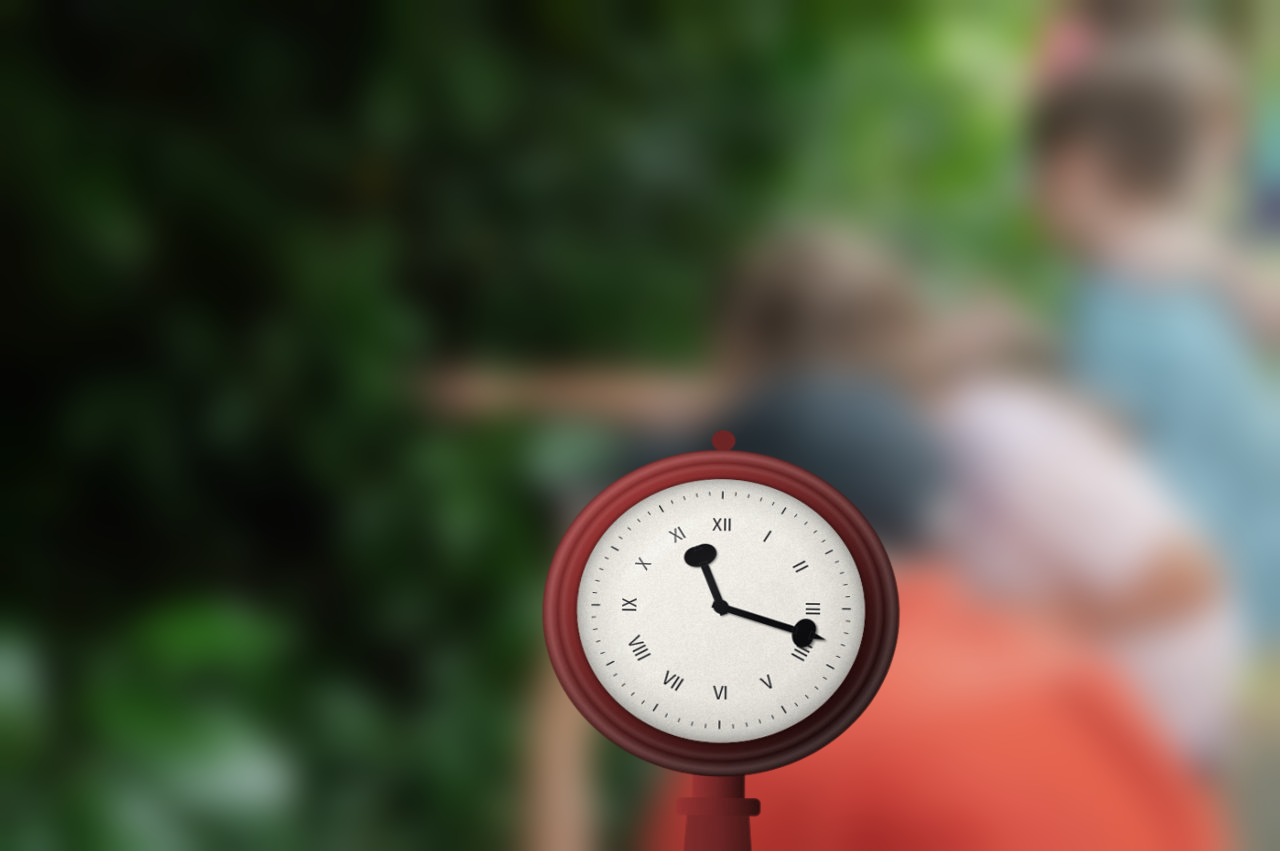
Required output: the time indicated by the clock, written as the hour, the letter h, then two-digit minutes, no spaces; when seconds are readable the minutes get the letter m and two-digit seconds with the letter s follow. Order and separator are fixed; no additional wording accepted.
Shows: 11h18
